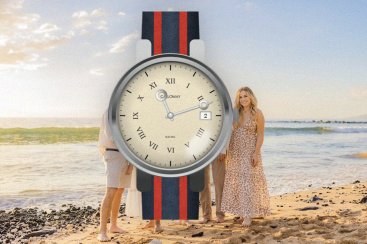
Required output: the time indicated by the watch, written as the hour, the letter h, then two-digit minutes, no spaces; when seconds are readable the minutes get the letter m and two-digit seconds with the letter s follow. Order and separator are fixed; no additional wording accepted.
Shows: 11h12
